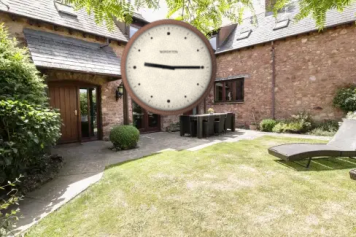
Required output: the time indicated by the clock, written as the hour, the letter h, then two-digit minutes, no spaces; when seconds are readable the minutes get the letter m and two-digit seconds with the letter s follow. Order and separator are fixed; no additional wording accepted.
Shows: 9h15
